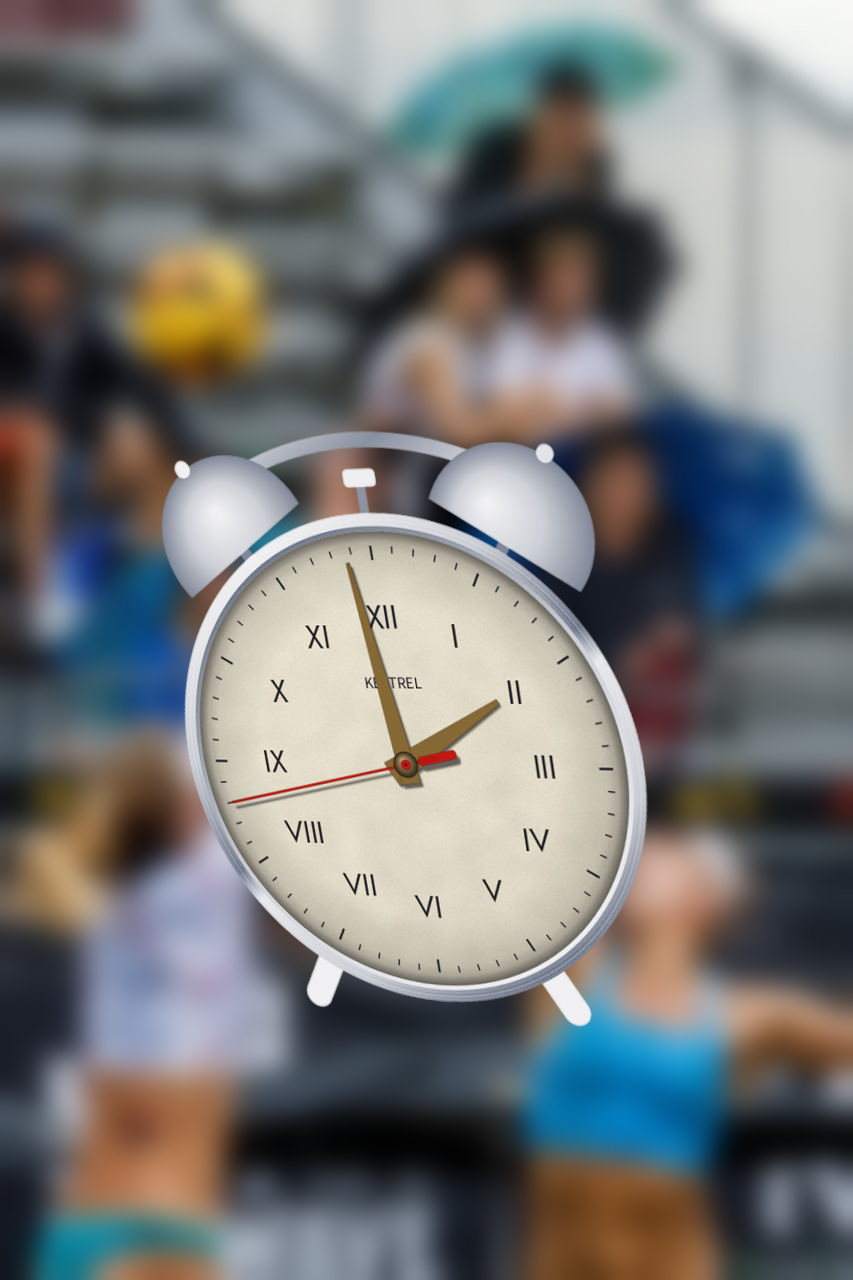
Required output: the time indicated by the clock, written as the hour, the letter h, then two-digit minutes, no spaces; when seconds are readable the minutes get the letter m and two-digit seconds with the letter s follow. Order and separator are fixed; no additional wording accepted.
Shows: 1h58m43s
